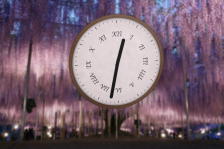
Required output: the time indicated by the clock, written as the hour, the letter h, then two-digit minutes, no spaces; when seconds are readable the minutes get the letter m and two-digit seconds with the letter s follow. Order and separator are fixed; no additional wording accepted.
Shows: 12h32
